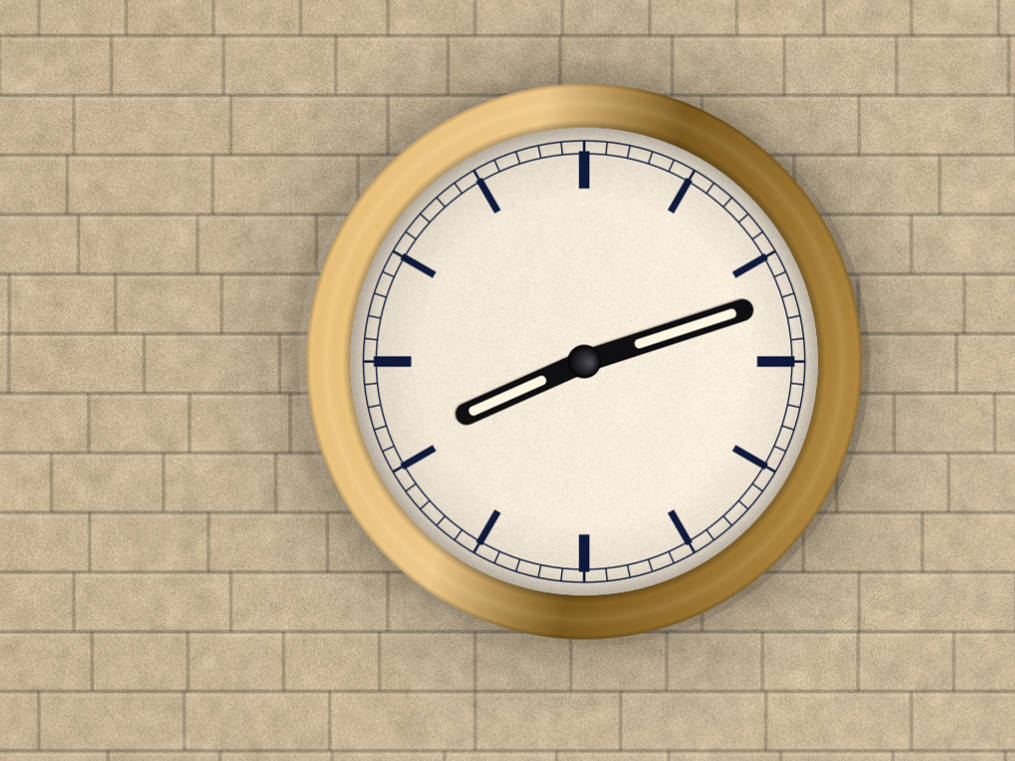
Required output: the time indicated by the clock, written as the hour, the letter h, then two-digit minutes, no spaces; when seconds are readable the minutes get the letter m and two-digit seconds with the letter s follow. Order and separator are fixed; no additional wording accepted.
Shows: 8h12
